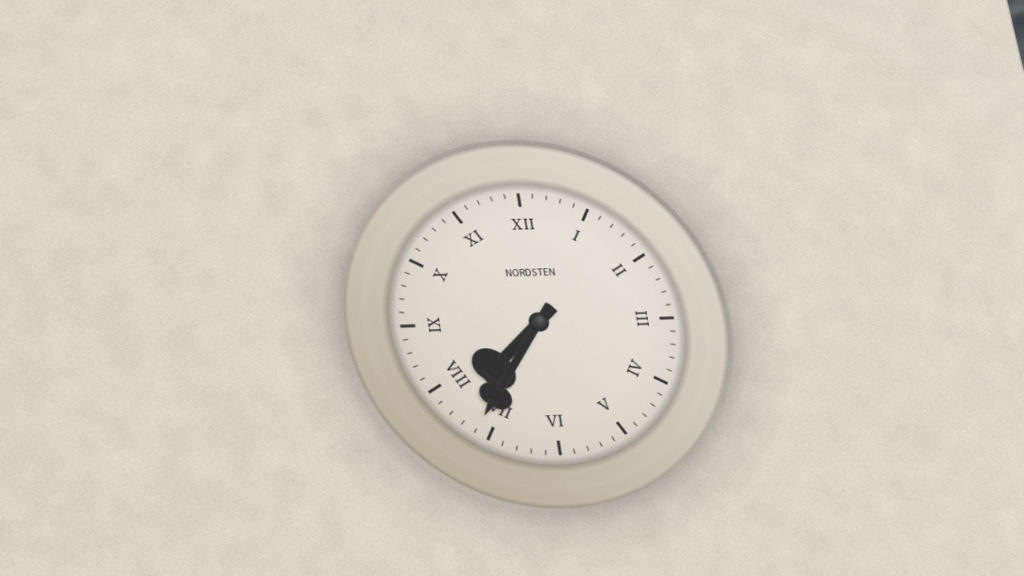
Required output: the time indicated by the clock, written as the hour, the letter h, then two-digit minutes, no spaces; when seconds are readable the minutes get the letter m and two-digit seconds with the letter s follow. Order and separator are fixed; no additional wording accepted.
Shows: 7h36
